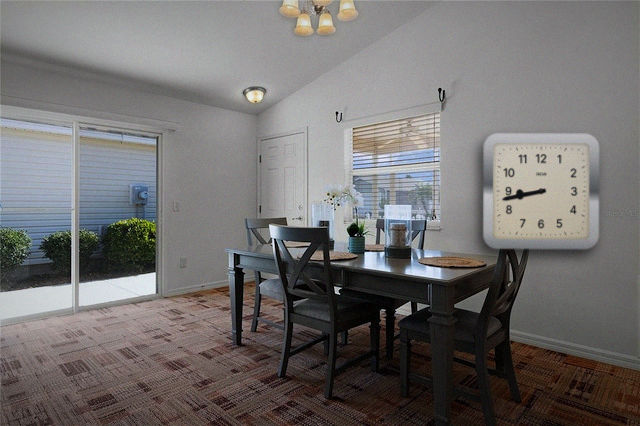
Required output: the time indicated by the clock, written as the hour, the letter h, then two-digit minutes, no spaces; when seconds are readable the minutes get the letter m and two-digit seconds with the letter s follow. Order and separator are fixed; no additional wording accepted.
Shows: 8h43
